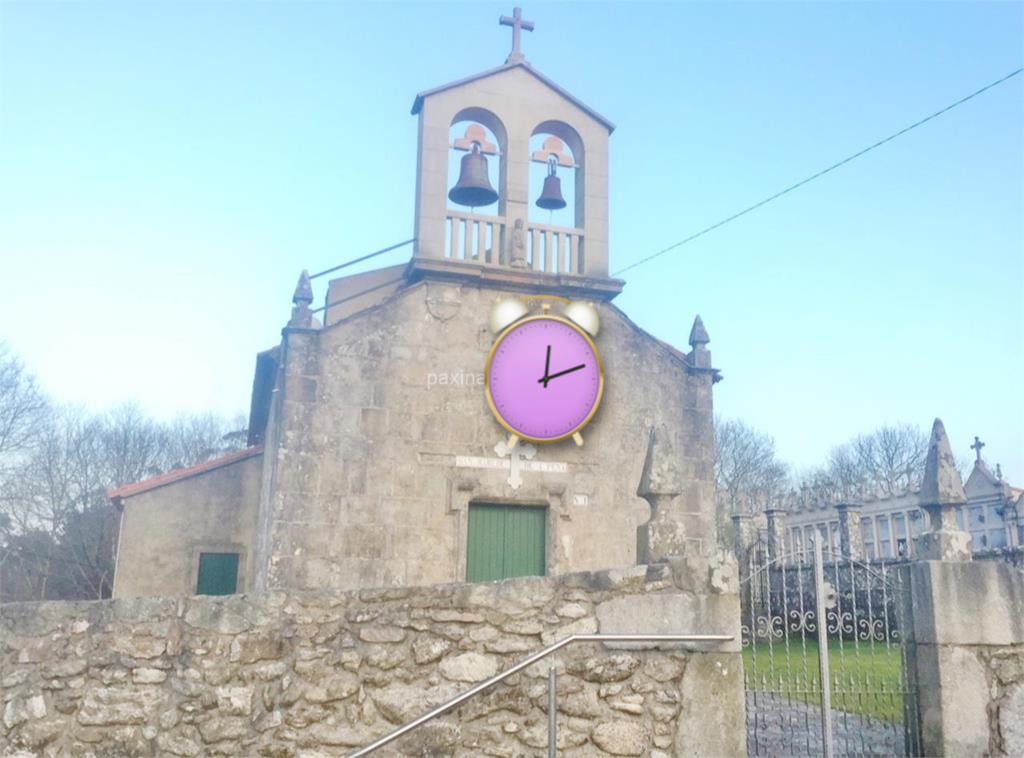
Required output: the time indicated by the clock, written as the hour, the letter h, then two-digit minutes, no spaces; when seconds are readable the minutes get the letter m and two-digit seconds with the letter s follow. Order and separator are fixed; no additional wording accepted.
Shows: 12h12
